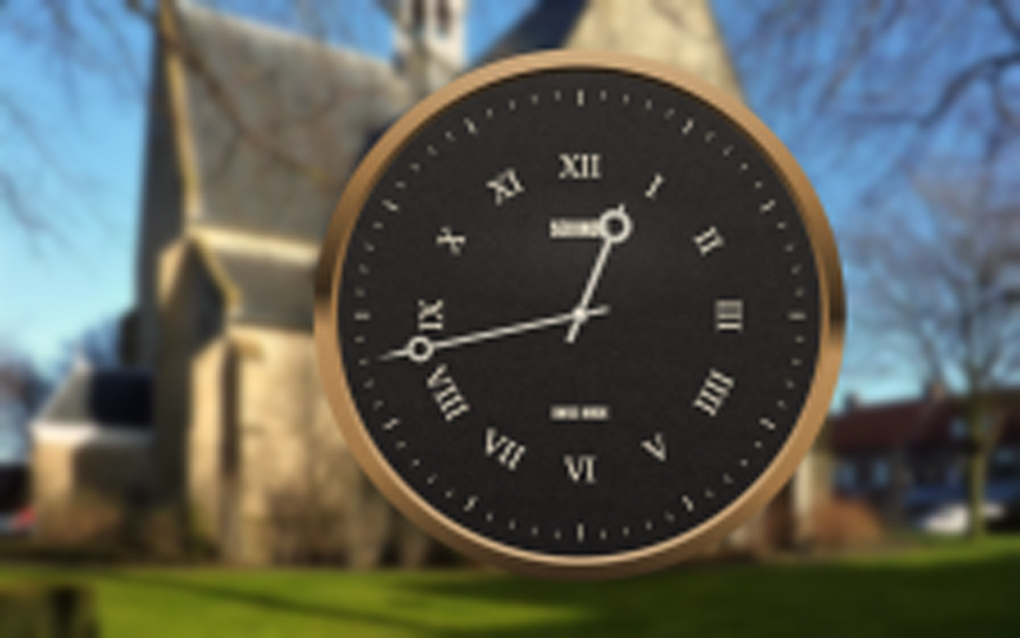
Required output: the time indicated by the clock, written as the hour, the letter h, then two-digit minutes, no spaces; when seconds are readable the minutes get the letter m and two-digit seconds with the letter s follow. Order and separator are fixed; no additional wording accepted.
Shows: 12h43
